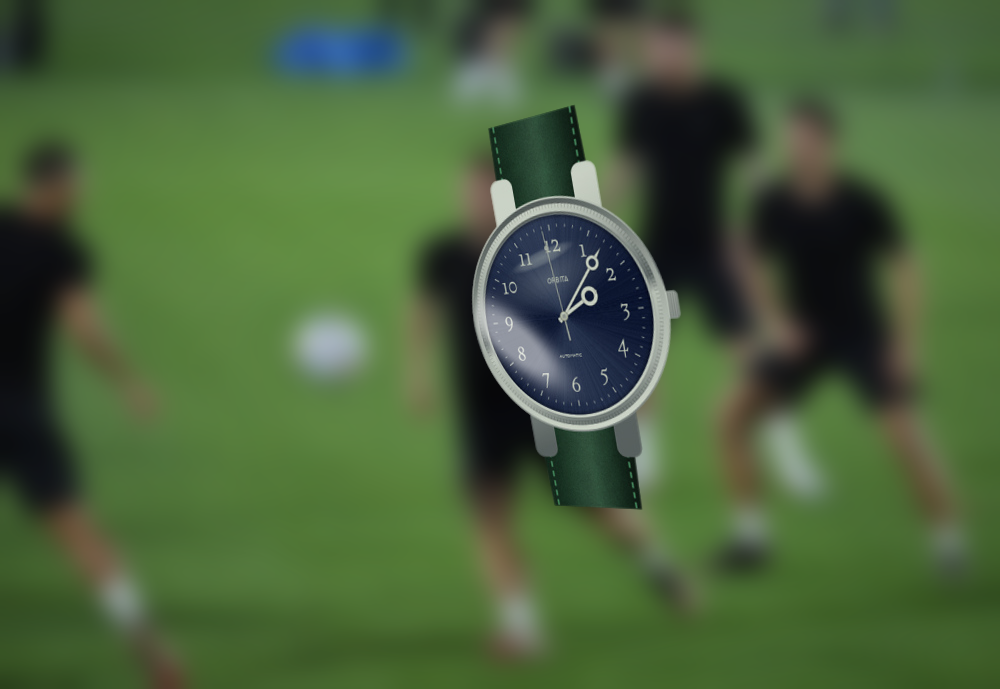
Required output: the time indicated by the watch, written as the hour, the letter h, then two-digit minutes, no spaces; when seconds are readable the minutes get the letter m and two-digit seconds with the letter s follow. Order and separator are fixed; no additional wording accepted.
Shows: 2h06m59s
